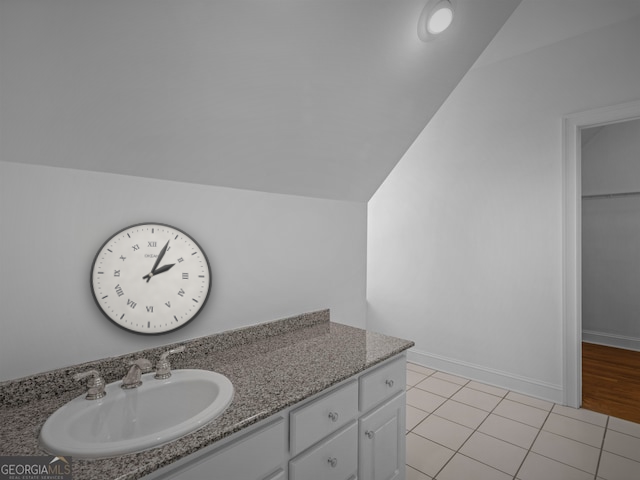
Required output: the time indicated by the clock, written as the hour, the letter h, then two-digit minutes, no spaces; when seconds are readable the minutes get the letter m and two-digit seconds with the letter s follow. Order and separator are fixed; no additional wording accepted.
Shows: 2h04
